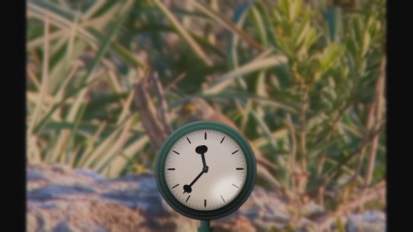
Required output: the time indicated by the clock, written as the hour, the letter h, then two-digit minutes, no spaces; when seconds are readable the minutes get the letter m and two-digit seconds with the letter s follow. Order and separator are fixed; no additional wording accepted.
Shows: 11h37
